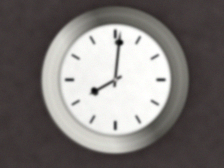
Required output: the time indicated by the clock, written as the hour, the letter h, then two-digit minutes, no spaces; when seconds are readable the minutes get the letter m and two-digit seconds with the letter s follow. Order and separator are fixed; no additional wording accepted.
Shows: 8h01
